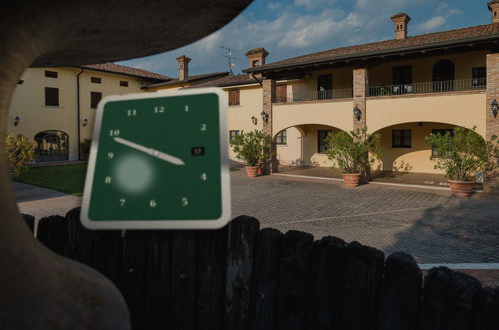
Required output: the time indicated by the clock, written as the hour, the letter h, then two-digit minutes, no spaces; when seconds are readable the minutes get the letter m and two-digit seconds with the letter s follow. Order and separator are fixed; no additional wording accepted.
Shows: 3h49
